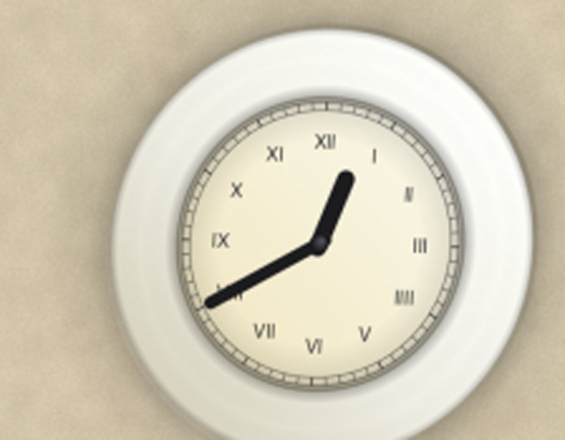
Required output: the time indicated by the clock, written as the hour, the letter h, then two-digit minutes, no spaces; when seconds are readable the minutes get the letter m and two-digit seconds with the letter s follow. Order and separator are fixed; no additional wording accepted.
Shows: 12h40
